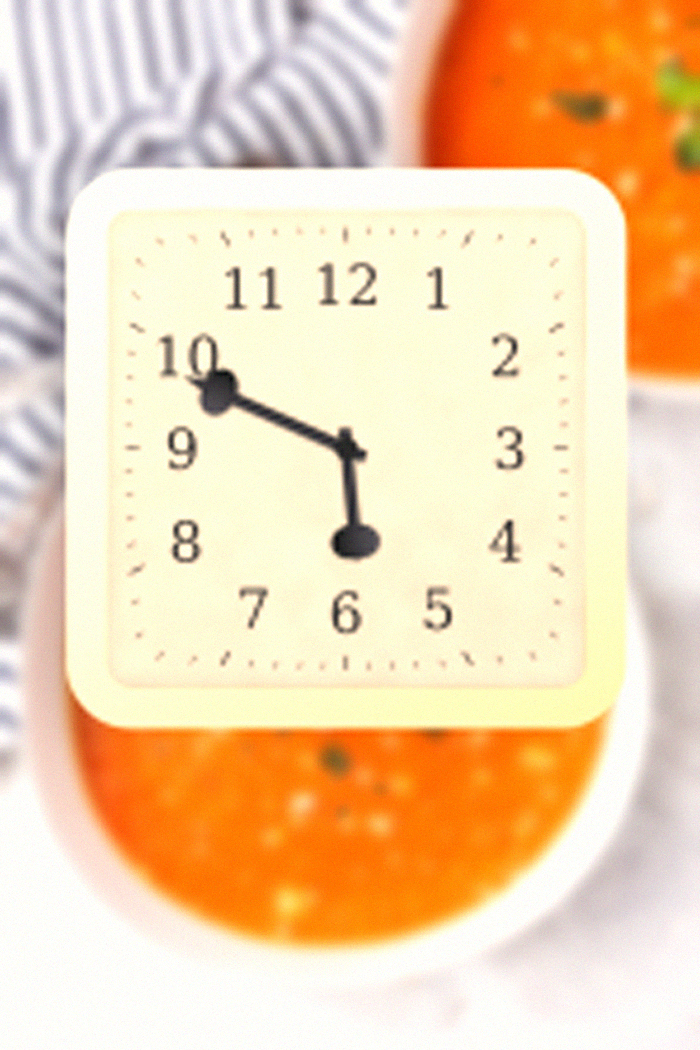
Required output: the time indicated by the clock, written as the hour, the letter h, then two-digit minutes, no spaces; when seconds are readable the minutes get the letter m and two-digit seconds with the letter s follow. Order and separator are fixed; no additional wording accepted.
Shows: 5h49
